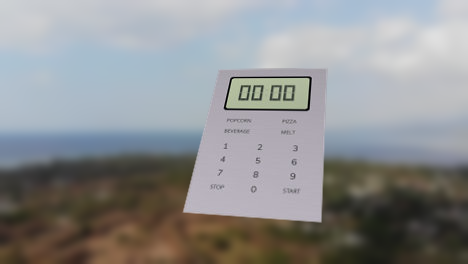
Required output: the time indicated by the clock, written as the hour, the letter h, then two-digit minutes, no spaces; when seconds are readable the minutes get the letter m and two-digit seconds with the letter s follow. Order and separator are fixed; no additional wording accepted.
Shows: 0h00
